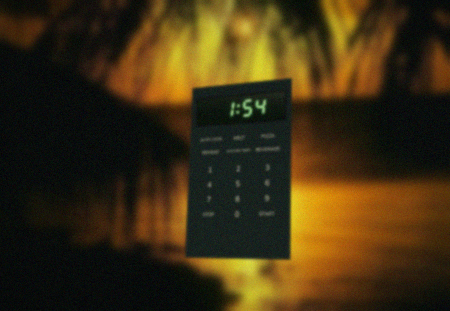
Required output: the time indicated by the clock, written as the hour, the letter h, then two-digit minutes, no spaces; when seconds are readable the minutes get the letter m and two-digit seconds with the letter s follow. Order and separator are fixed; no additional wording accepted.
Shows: 1h54
